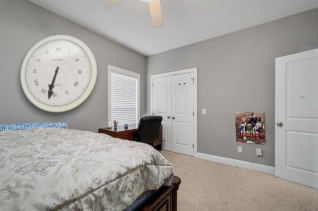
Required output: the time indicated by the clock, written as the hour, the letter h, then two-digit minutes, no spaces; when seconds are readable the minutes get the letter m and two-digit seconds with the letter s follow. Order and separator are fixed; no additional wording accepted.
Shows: 6h32
